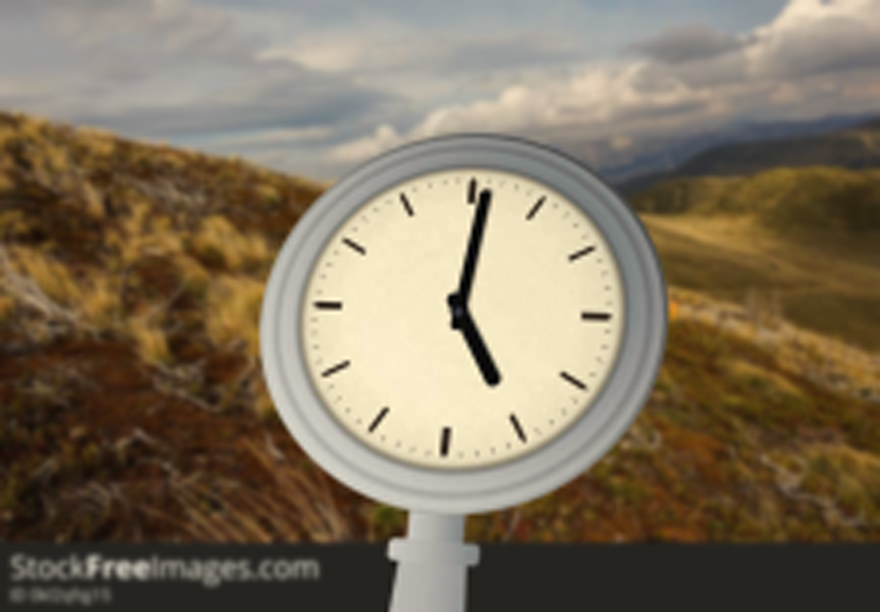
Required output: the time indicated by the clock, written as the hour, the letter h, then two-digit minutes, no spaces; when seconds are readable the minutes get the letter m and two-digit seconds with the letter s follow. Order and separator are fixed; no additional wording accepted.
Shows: 5h01
